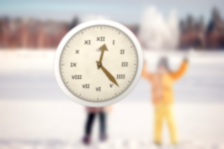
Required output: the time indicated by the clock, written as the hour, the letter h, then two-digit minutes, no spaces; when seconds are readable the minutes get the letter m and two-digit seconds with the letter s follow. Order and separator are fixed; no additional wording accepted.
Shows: 12h23
